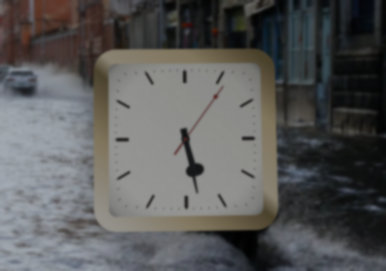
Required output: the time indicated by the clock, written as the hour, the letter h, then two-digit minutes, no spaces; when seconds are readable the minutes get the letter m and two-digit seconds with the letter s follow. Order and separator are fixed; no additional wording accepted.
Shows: 5h28m06s
